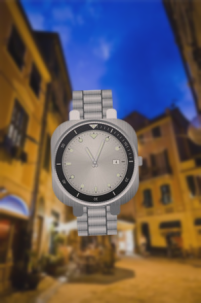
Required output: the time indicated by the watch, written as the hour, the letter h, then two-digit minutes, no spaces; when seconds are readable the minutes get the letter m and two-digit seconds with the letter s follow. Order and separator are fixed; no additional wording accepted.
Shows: 11h04
